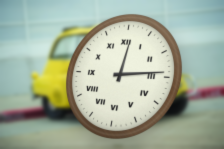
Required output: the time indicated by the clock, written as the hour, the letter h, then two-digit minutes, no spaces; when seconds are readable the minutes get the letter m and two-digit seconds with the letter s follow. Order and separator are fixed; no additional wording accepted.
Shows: 12h14
